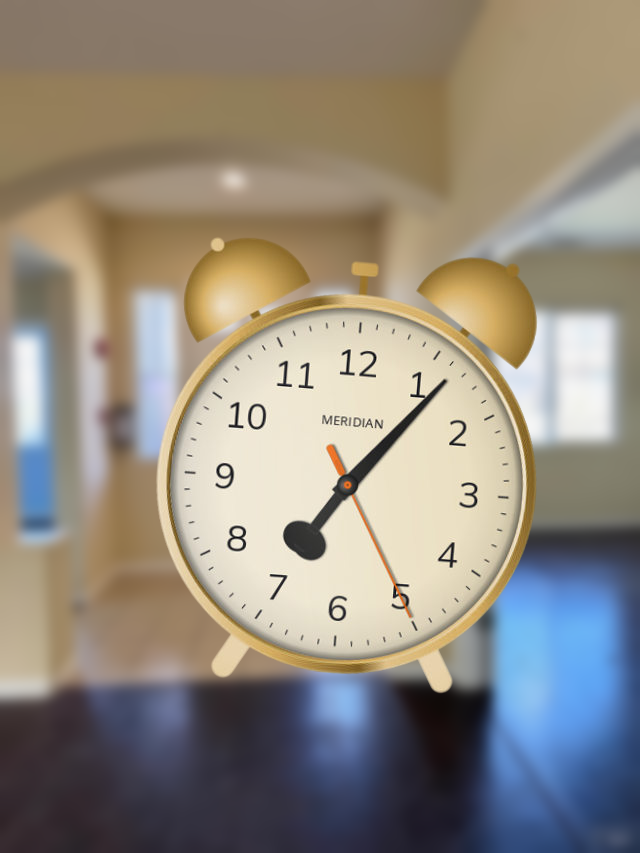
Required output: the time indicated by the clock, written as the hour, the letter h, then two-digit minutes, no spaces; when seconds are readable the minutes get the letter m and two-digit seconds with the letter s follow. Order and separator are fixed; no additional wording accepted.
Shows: 7h06m25s
